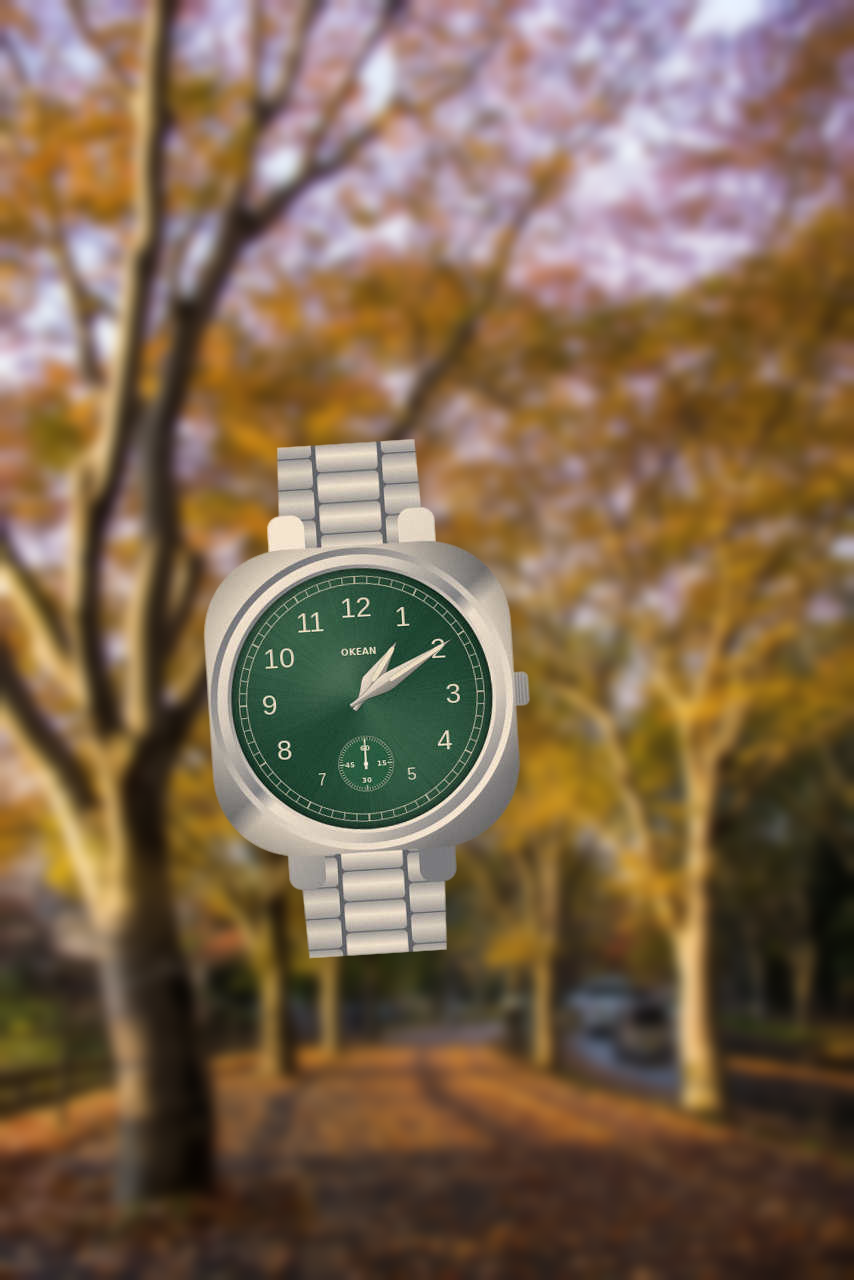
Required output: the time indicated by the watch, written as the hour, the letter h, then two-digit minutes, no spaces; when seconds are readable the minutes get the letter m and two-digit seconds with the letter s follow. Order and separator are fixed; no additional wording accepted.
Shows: 1h10
